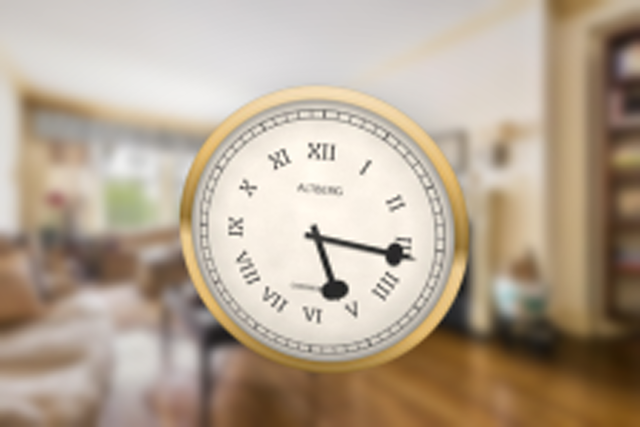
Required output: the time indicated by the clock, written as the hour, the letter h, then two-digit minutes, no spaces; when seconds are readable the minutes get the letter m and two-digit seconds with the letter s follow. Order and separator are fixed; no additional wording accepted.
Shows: 5h16
